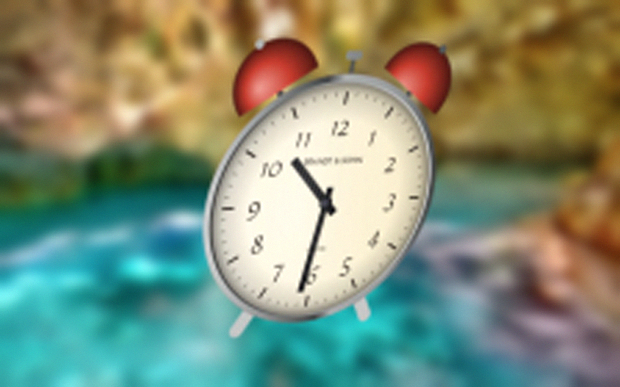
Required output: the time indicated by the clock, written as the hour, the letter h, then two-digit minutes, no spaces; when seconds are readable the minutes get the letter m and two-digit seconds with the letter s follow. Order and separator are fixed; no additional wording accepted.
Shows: 10h31
